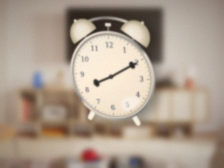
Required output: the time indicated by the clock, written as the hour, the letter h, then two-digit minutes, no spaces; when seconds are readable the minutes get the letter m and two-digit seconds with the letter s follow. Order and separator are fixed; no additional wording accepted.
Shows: 8h10
